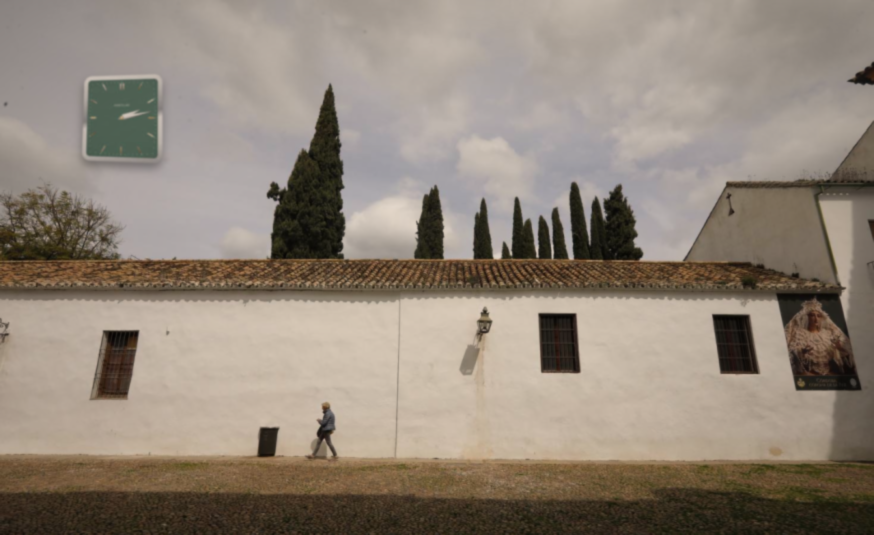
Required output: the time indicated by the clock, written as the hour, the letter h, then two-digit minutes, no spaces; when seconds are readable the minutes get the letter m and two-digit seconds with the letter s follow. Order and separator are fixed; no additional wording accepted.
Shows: 2h13
